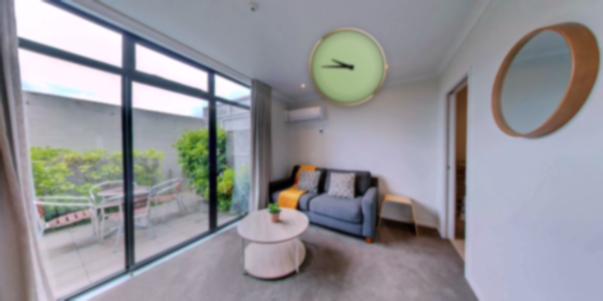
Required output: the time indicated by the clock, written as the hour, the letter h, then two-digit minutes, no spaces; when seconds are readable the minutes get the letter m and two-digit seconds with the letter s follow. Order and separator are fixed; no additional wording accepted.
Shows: 9h45
